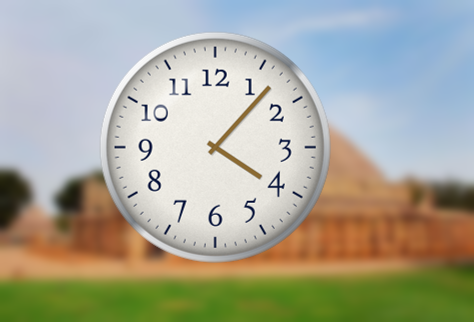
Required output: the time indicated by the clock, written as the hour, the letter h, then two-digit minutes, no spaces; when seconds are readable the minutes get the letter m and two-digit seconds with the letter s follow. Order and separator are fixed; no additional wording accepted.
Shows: 4h07
